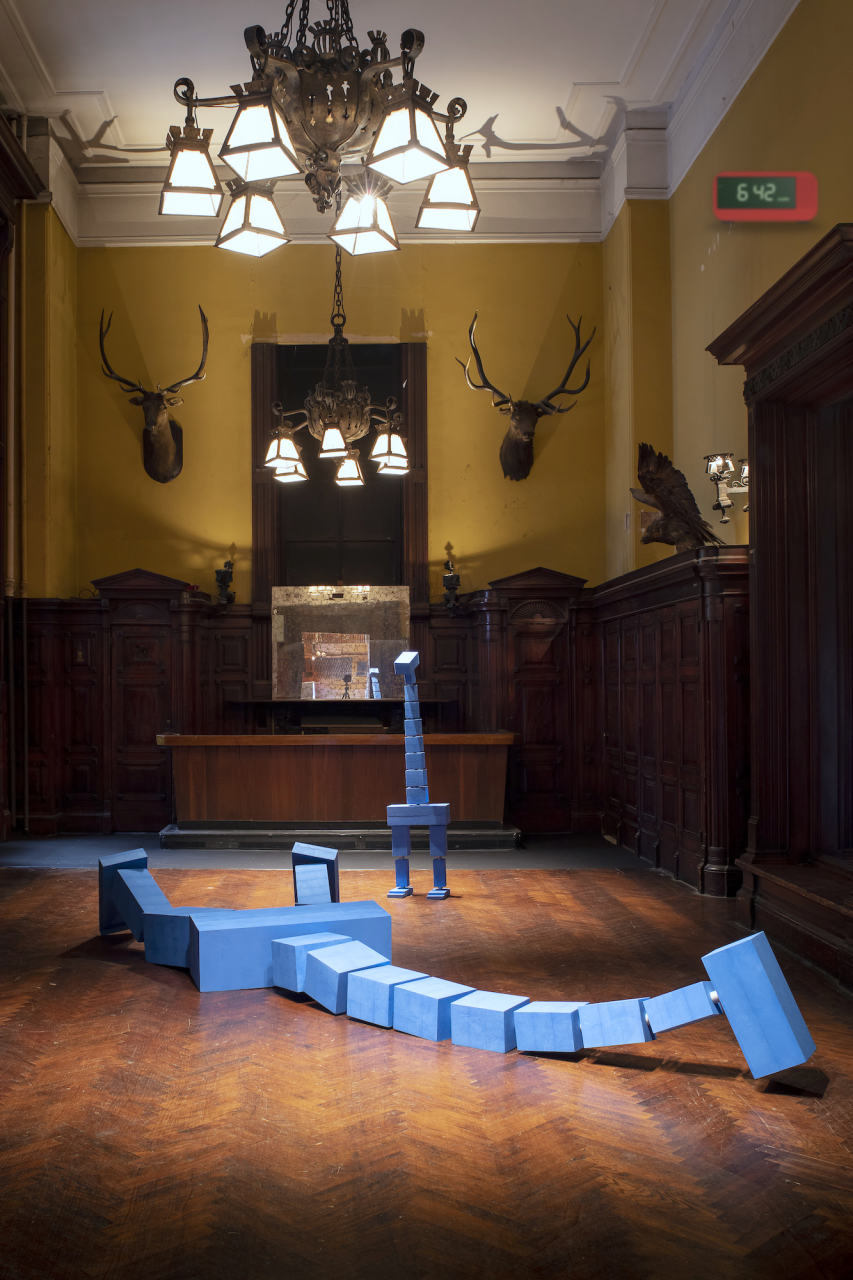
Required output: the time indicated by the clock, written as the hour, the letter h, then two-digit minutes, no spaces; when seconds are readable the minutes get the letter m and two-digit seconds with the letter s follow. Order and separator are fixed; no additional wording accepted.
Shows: 6h42
